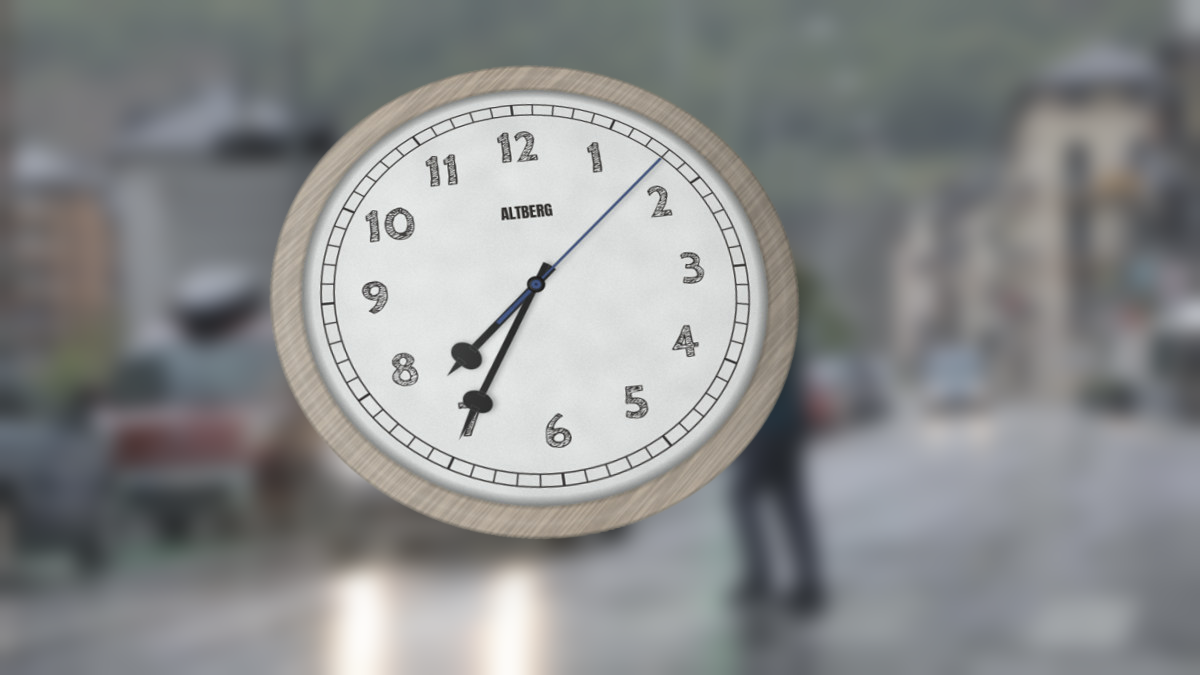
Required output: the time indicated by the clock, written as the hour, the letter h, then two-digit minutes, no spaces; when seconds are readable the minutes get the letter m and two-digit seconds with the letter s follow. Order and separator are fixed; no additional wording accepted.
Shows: 7h35m08s
